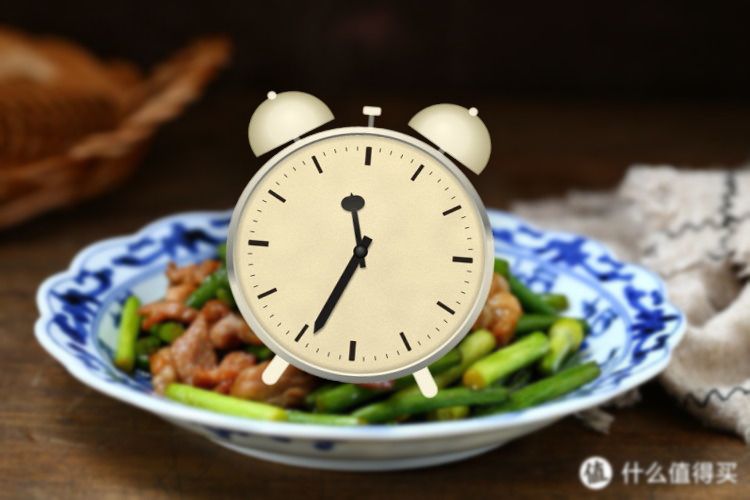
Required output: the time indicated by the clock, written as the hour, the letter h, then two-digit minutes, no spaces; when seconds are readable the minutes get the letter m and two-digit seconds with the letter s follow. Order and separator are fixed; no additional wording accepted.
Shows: 11h34
